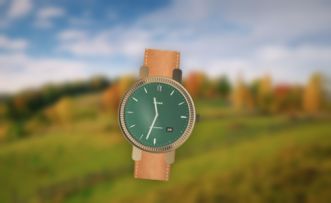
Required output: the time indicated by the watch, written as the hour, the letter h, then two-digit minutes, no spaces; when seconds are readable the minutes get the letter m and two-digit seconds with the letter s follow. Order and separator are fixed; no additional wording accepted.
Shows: 11h33
